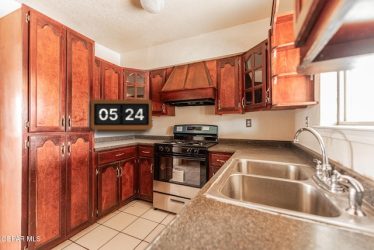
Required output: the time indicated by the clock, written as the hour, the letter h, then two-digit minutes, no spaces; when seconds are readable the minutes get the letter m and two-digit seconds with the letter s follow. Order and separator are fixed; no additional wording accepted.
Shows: 5h24
